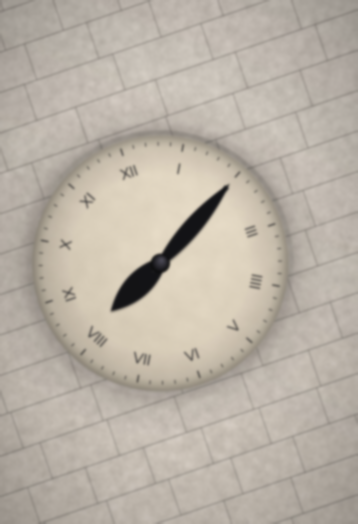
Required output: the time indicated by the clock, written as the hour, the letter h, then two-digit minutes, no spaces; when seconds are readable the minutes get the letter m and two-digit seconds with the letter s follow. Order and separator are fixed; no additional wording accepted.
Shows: 8h10
